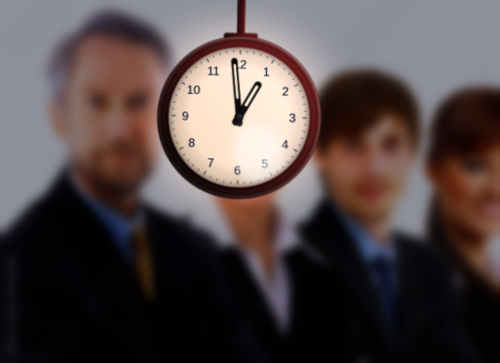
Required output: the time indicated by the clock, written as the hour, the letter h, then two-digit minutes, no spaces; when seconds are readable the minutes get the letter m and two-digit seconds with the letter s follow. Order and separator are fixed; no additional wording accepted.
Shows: 12h59
